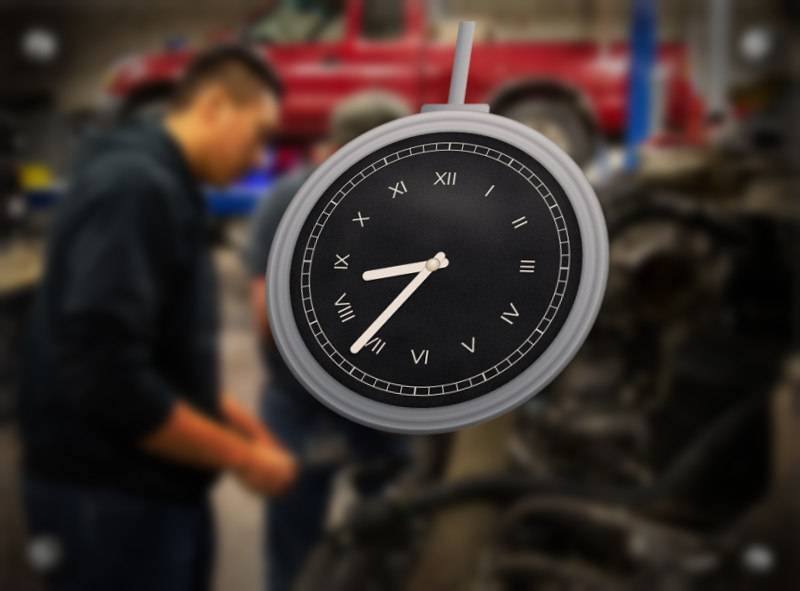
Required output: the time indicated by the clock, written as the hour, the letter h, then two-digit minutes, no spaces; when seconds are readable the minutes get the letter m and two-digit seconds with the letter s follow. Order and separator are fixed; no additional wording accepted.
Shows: 8h36
